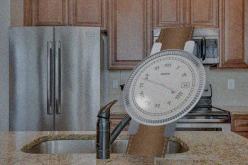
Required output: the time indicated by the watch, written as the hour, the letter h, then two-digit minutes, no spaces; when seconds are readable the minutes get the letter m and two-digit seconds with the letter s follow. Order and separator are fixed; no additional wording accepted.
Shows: 3h48
